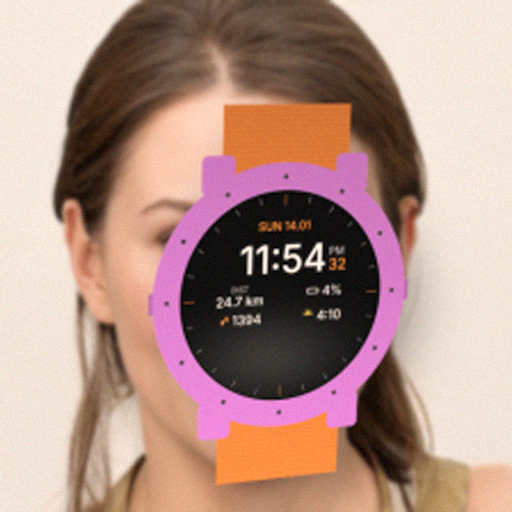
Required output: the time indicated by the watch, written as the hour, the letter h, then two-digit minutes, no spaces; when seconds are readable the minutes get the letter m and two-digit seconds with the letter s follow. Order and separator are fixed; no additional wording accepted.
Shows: 11h54
